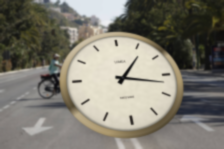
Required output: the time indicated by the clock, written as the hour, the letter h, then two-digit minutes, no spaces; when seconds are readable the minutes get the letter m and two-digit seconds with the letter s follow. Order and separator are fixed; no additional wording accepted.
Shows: 1h17
